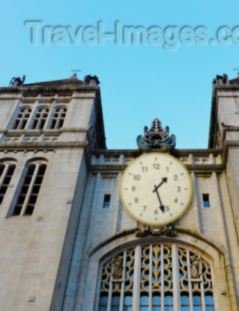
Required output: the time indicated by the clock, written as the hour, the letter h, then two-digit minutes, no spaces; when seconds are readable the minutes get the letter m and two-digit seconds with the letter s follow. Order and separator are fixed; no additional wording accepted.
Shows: 1h27
